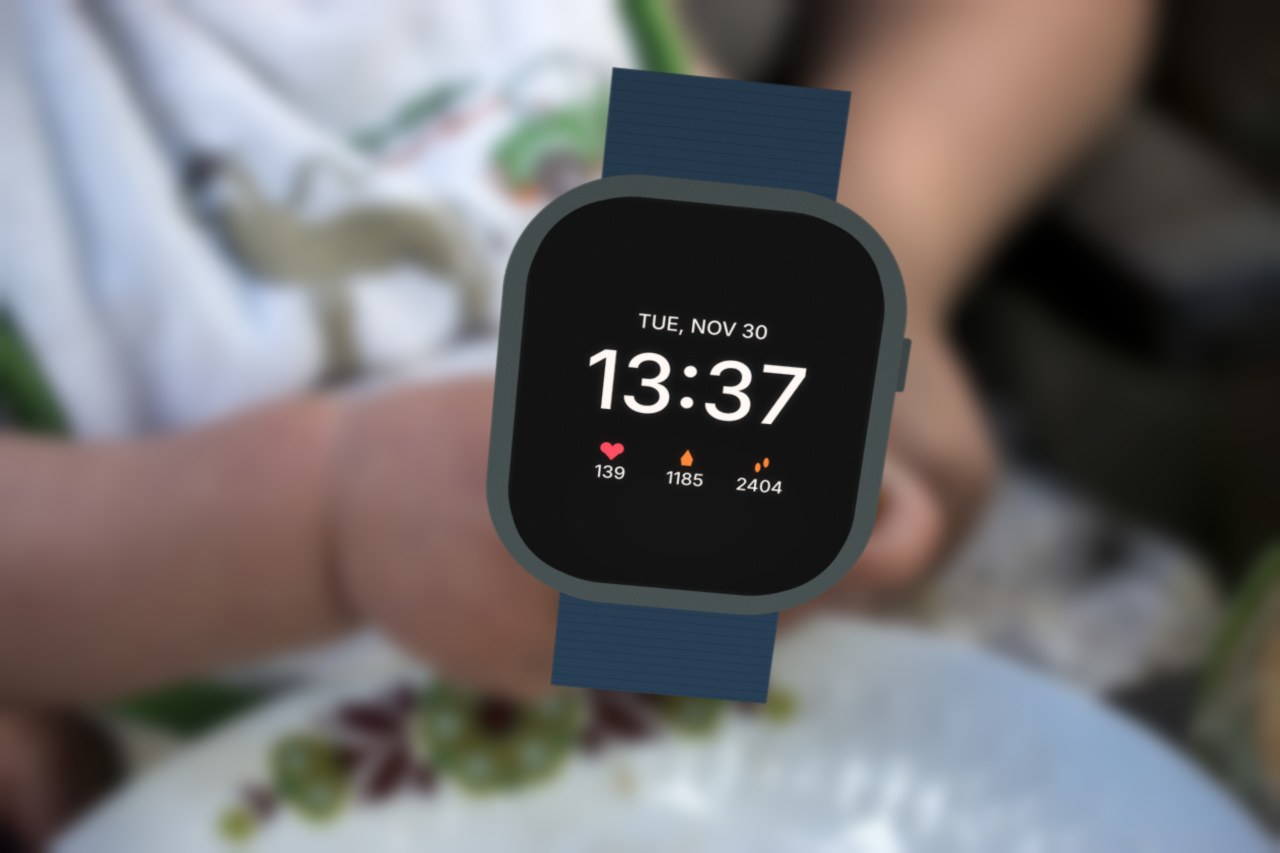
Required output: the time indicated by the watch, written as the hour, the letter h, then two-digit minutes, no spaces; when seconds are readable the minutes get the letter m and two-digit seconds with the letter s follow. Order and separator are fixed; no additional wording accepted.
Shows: 13h37
